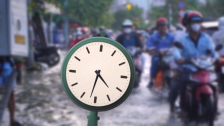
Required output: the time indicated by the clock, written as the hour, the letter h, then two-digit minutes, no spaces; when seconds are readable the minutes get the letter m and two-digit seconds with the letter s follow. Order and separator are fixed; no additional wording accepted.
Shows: 4h32
